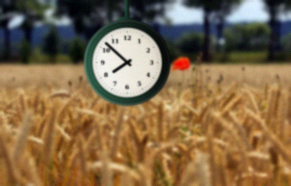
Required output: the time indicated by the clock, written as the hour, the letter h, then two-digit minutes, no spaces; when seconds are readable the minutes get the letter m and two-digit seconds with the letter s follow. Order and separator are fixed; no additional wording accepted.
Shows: 7h52
